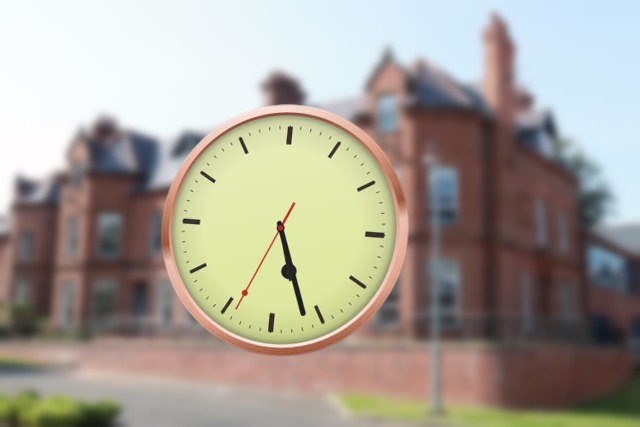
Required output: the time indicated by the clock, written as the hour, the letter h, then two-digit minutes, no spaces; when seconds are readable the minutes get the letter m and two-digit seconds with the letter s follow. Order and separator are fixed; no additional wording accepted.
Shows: 5h26m34s
